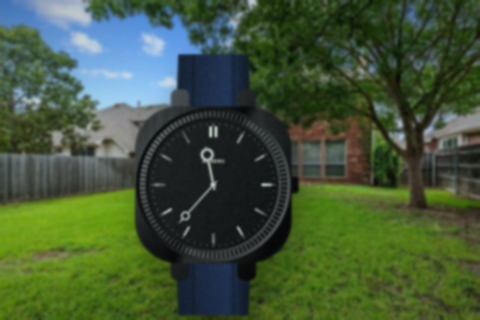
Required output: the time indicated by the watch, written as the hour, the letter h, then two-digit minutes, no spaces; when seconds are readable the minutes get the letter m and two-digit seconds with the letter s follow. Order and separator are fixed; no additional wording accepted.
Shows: 11h37
